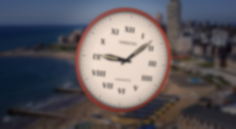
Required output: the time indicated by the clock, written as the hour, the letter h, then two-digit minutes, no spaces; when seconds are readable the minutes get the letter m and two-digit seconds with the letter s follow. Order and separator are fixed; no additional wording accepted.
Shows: 9h08
